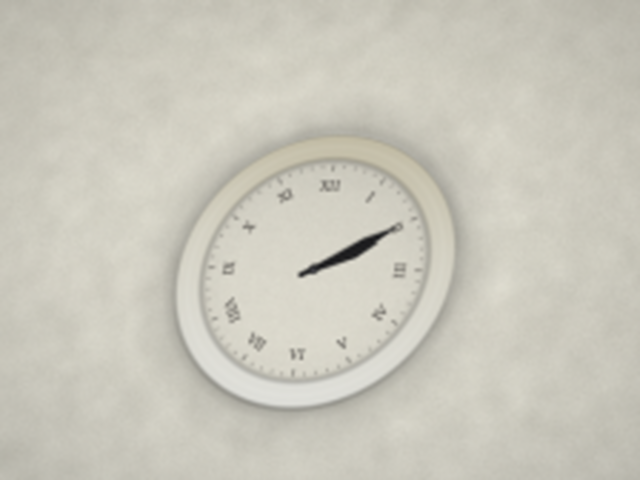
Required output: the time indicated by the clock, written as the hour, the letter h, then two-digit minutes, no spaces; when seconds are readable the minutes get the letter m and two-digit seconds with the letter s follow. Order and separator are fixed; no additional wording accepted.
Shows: 2h10
